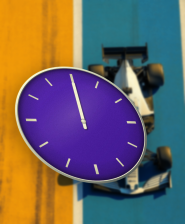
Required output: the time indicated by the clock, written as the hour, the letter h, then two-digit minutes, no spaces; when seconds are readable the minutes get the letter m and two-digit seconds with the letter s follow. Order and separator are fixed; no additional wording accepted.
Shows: 12h00
